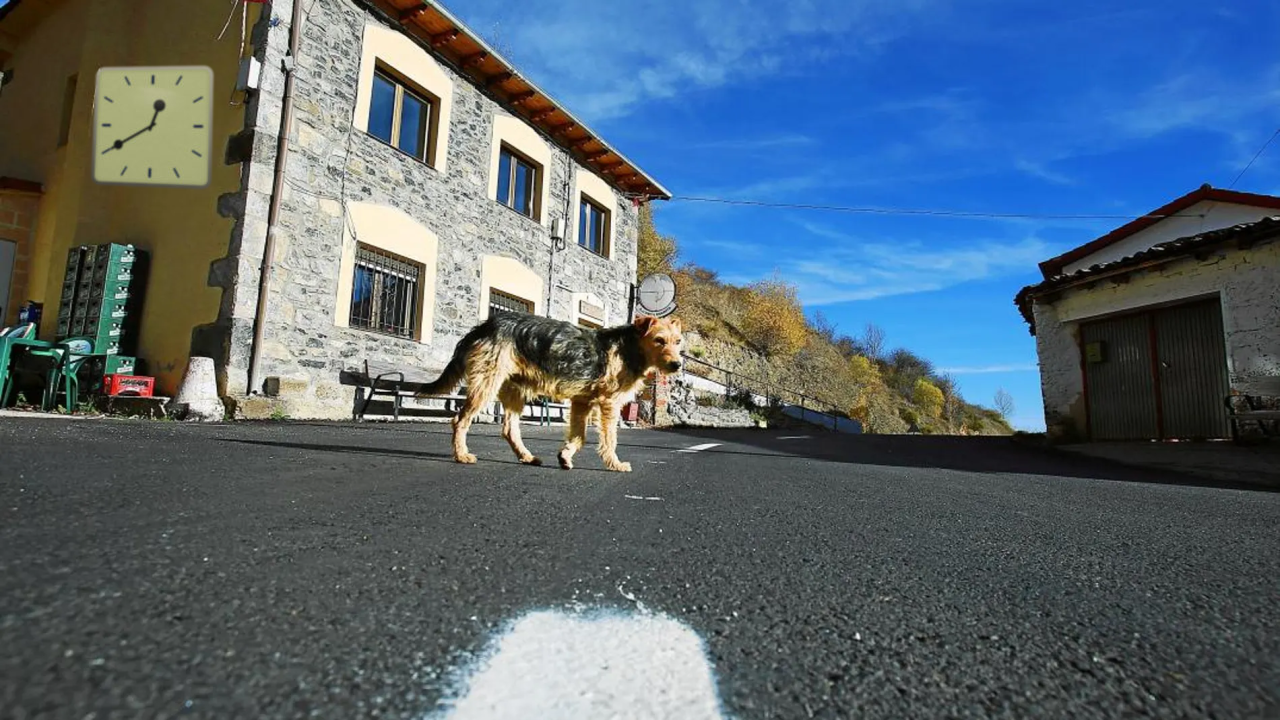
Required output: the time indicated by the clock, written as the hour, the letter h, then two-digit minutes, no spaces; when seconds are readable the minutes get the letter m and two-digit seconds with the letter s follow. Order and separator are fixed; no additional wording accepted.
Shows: 12h40
